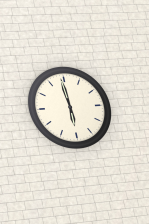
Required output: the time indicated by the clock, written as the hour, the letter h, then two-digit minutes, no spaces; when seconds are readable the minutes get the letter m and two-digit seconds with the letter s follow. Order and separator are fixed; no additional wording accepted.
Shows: 5h59
